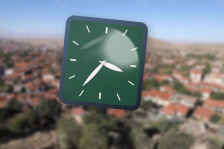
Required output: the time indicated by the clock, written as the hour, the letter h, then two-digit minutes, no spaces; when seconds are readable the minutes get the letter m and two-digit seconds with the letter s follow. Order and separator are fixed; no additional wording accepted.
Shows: 3h36
